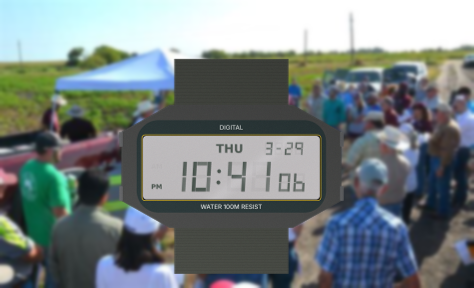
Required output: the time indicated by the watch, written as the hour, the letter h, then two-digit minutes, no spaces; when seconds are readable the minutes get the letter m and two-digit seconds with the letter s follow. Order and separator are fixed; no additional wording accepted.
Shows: 10h41m06s
